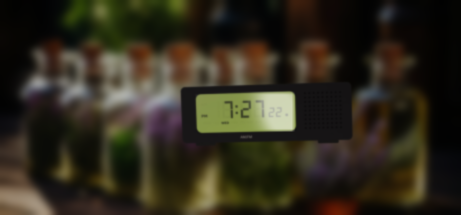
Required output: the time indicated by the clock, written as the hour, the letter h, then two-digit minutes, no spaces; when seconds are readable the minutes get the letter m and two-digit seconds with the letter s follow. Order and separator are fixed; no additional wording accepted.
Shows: 7h27
